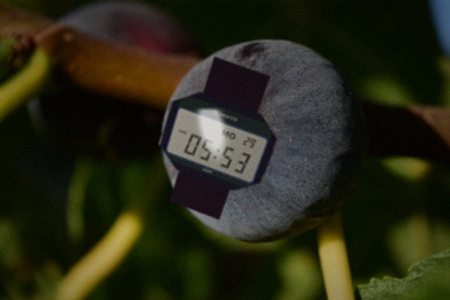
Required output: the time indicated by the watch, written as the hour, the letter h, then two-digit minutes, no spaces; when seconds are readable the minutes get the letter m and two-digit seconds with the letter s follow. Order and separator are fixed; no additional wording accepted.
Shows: 5h53
